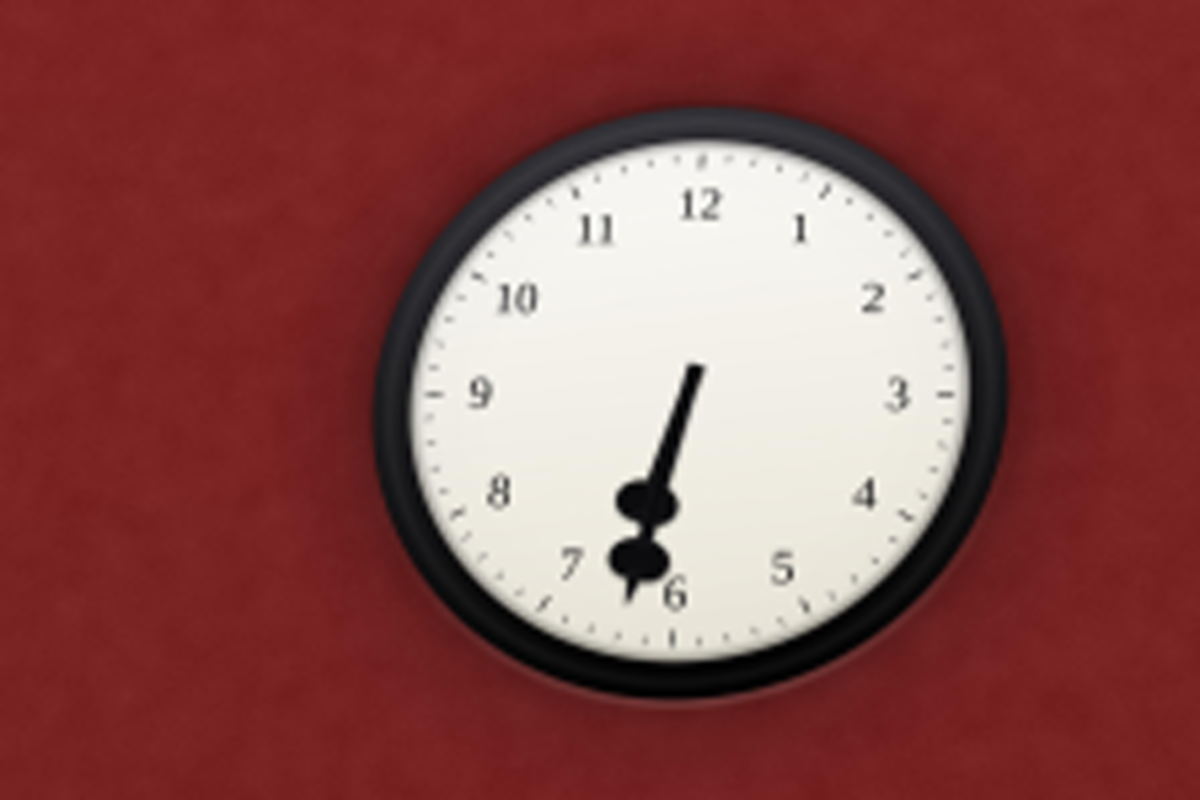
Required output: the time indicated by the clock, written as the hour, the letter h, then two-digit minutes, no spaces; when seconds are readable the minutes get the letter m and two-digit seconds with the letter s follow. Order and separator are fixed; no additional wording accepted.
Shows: 6h32
